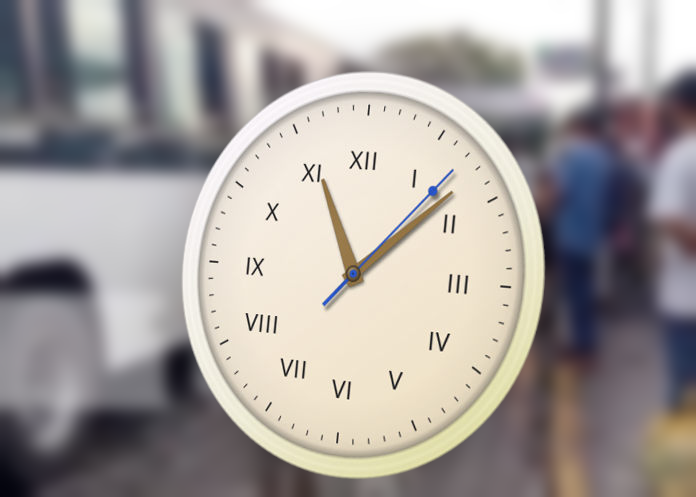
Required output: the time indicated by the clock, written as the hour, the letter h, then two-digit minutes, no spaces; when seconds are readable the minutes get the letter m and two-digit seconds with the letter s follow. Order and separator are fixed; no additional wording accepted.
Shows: 11h08m07s
